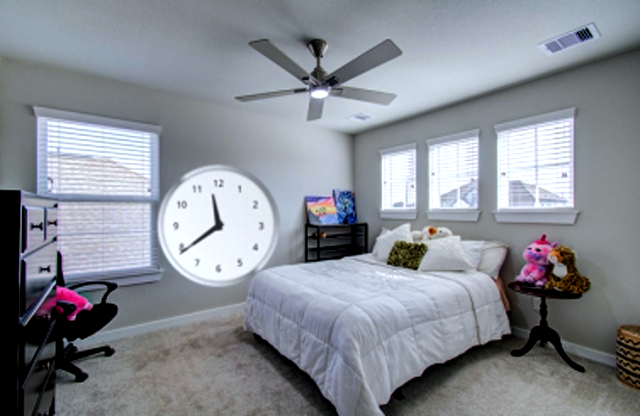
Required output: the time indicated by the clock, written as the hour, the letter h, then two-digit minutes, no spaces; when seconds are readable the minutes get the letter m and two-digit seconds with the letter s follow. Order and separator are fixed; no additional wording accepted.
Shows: 11h39
